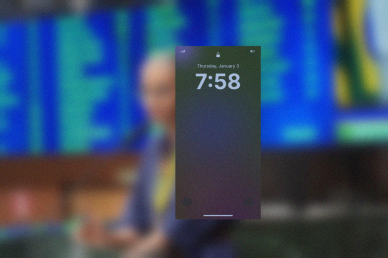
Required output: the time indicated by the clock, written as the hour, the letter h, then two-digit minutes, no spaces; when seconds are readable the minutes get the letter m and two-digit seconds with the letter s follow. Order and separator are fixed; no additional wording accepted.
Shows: 7h58
